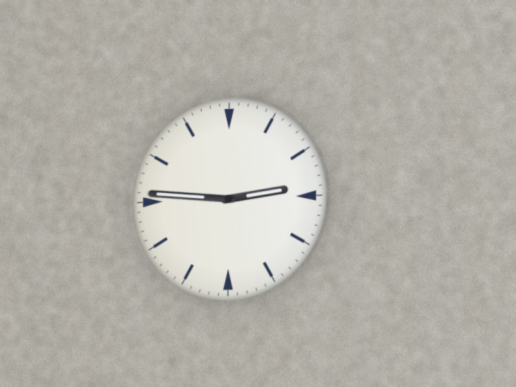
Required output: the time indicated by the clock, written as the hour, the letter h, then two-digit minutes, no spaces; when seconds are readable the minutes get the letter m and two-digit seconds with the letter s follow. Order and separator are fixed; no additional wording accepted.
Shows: 2h46
